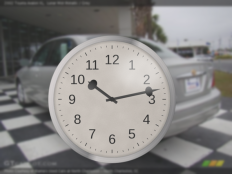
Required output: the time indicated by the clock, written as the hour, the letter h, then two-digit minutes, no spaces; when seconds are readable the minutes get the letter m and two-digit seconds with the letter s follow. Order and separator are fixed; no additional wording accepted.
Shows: 10h13
